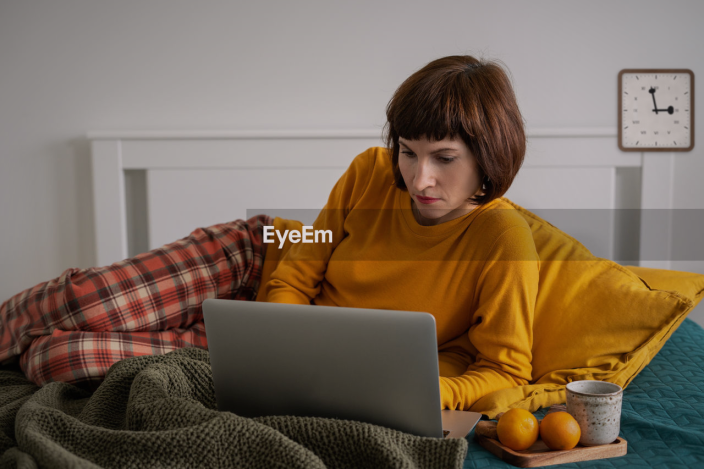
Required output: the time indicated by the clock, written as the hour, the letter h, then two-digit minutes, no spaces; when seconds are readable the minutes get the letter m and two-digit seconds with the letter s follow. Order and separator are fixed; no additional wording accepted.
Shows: 2h58
